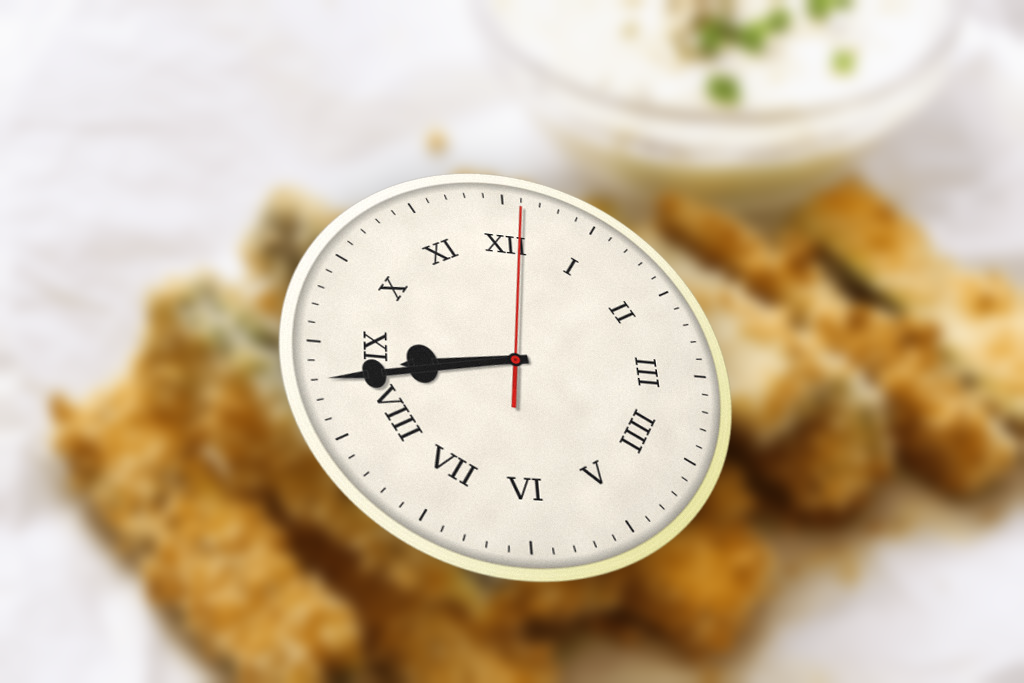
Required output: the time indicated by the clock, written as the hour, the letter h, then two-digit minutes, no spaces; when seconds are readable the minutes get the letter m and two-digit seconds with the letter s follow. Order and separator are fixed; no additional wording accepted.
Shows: 8h43m01s
